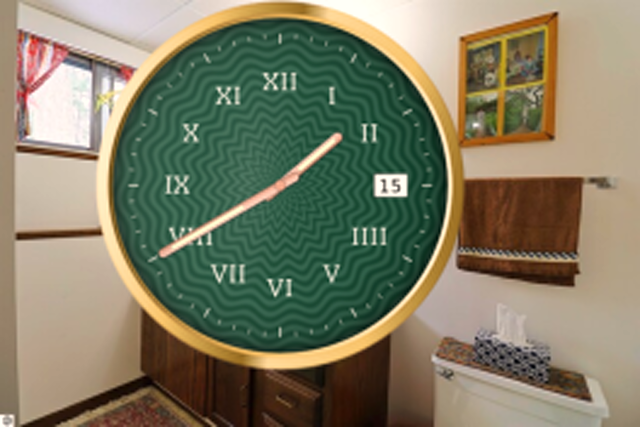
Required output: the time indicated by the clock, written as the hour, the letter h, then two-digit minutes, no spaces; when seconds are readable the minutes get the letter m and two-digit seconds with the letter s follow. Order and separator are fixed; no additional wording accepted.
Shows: 1h40
